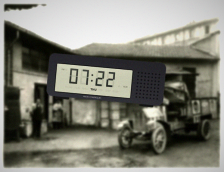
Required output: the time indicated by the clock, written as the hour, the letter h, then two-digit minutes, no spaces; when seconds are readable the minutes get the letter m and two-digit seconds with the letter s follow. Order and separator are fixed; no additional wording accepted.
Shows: 7h22
